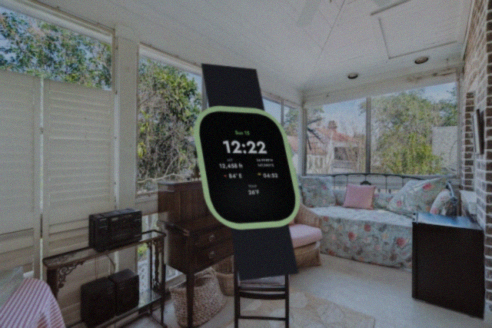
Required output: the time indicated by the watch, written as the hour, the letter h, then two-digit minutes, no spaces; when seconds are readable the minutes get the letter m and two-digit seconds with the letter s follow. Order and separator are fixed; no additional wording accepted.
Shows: 12h22
